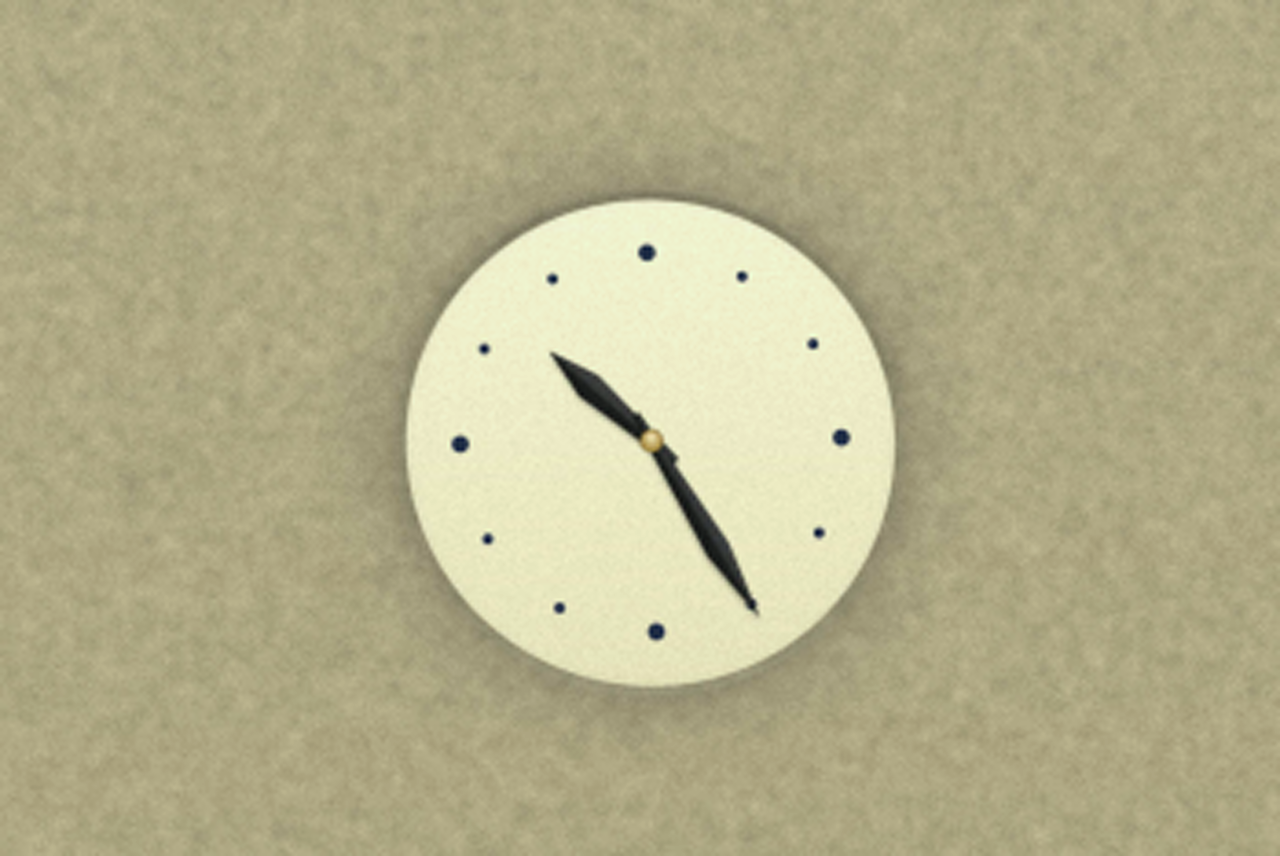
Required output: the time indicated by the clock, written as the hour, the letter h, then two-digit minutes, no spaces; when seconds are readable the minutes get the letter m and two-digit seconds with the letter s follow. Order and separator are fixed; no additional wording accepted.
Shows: 10h25
